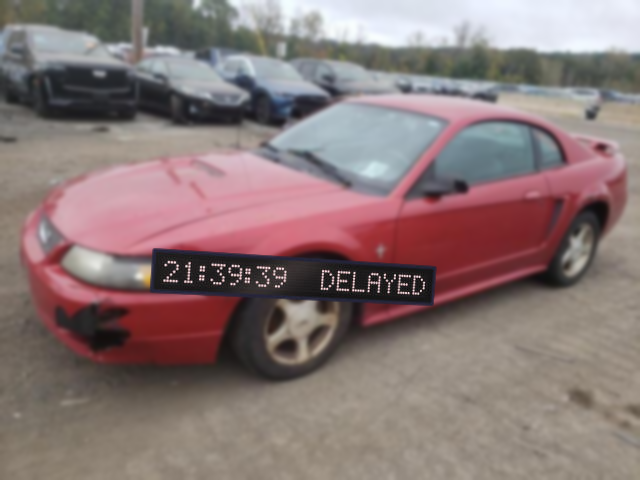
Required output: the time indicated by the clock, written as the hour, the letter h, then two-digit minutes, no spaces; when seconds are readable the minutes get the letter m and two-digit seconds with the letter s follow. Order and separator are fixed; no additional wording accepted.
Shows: 21h39m39s
